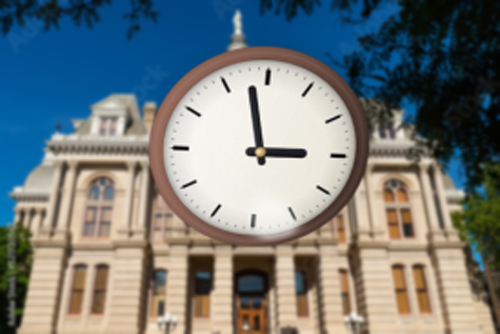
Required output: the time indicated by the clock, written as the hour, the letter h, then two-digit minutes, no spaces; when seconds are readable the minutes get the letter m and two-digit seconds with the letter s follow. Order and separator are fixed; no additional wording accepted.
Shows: 2h58
